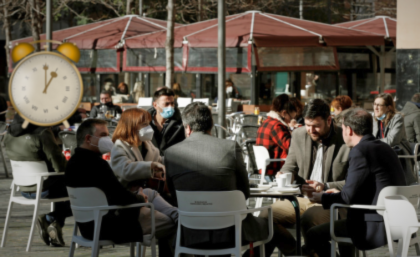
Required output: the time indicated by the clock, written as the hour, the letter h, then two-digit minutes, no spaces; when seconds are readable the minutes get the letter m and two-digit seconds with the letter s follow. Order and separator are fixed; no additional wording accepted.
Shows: 1h00
